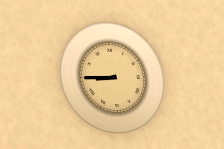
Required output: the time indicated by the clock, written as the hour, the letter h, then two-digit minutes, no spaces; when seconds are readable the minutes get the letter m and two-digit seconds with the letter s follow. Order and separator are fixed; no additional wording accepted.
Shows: 8h45
